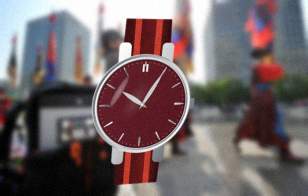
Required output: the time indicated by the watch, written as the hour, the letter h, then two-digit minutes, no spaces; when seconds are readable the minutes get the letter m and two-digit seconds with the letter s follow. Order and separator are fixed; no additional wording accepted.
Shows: 10h05
